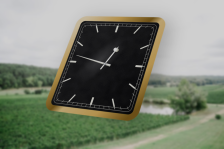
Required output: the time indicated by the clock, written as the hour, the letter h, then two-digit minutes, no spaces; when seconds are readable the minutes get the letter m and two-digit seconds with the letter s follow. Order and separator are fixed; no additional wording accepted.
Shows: 12h47
